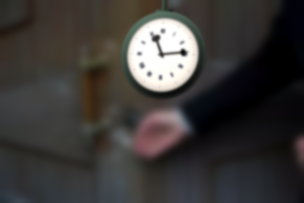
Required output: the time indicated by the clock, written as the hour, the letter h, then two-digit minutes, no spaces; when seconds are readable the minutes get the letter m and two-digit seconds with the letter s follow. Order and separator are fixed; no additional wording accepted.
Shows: 11h14
